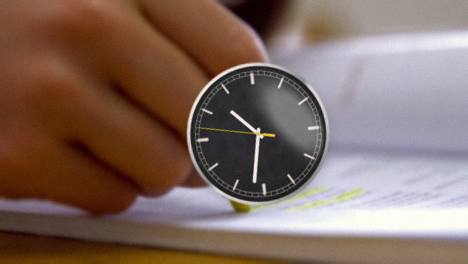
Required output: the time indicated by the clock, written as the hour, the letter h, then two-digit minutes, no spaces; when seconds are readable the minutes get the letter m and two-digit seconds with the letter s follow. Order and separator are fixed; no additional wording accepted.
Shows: 10h31m47s
